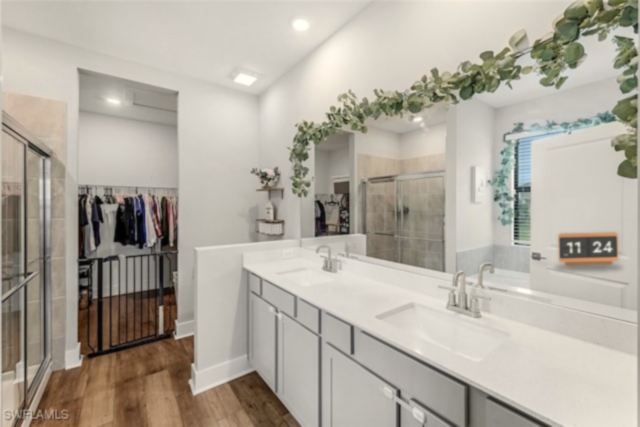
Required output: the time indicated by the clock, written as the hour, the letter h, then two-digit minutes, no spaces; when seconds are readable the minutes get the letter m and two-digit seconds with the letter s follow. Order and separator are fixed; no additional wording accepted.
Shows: 11h24
